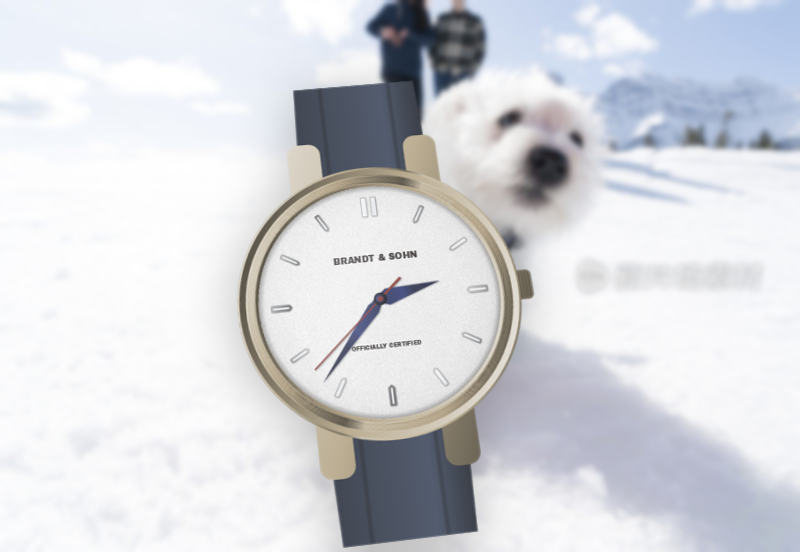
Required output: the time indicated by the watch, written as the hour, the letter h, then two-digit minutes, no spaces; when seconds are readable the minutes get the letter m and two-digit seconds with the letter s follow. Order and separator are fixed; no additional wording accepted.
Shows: 2h36m38s
